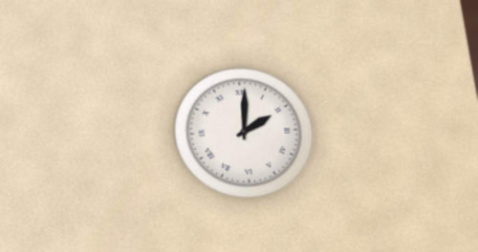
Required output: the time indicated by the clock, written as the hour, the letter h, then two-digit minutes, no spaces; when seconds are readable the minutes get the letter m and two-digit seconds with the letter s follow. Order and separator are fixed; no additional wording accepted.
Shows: 2h01
